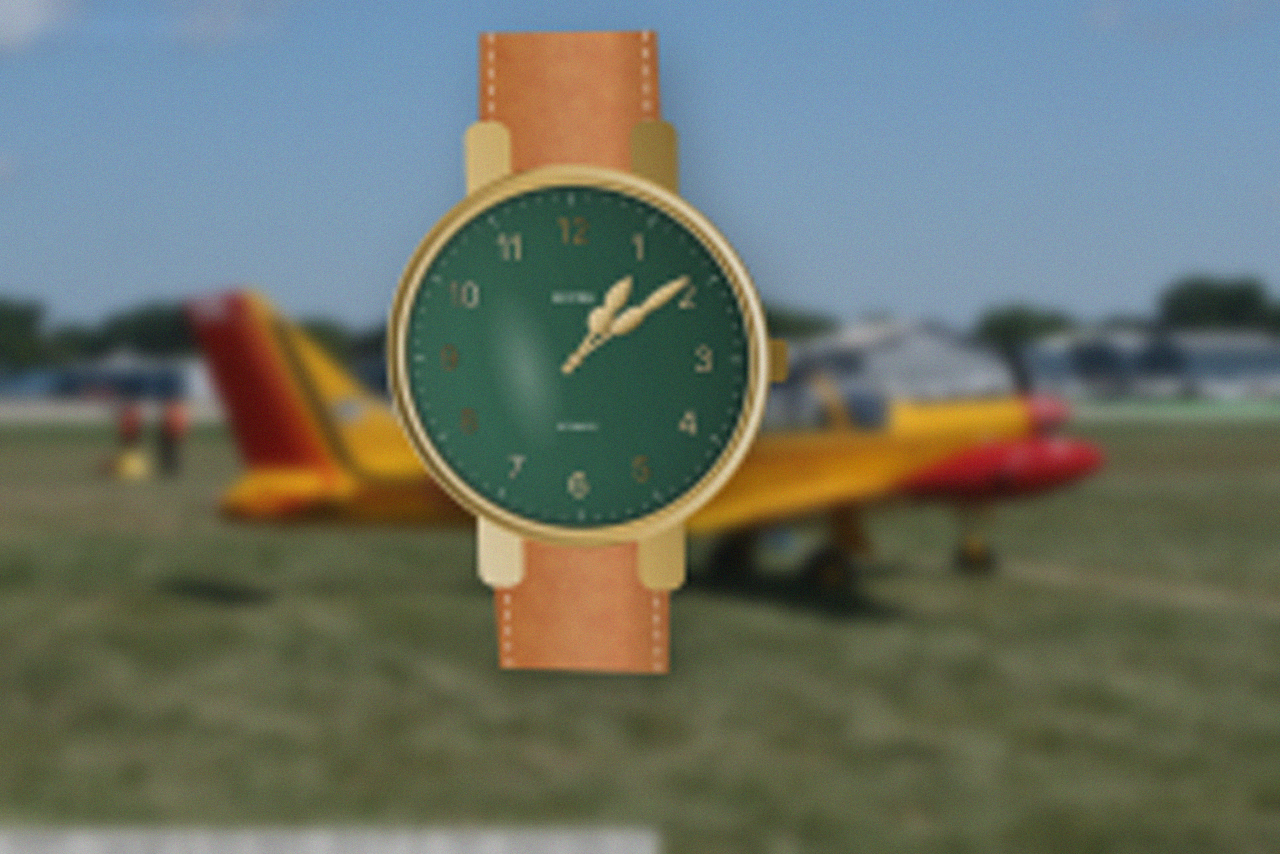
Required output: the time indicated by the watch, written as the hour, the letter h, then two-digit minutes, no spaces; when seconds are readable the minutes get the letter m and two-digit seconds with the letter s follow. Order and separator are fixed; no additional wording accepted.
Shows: 1h09
